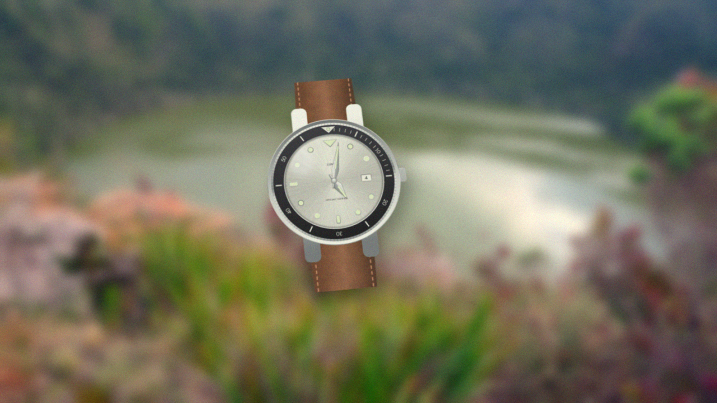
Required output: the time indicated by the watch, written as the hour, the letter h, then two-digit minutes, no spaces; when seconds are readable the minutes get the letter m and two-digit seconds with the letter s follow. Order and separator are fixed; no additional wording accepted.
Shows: 5h02
